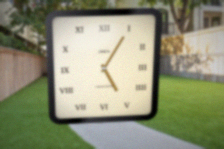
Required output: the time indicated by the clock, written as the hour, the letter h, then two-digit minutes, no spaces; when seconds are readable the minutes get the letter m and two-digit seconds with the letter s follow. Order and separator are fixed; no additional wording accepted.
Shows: 5h05
